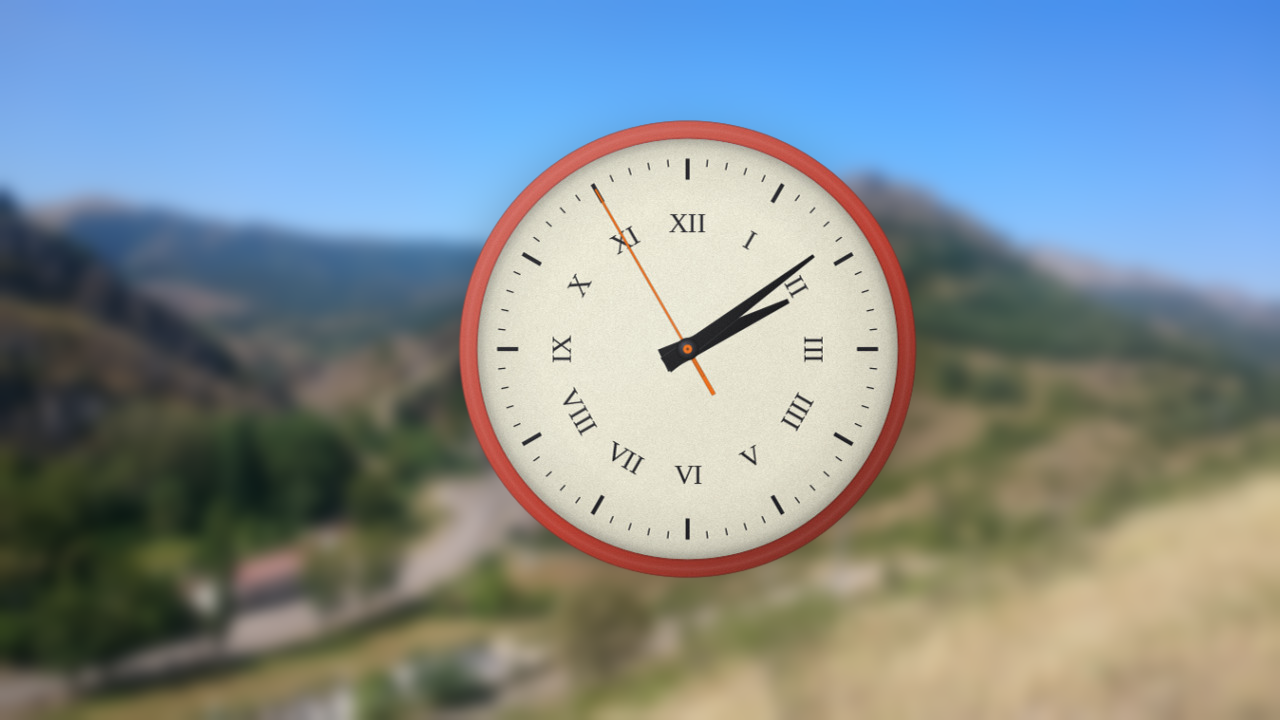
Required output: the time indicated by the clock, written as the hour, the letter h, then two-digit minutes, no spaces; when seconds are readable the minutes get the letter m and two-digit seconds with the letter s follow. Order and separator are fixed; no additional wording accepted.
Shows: 2h08m55s
